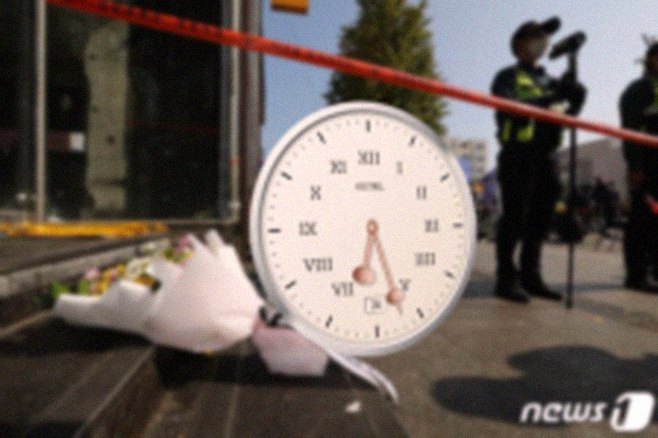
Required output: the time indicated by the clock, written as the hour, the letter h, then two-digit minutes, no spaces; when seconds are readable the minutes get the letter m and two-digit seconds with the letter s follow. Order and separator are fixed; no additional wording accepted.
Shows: 6h27
